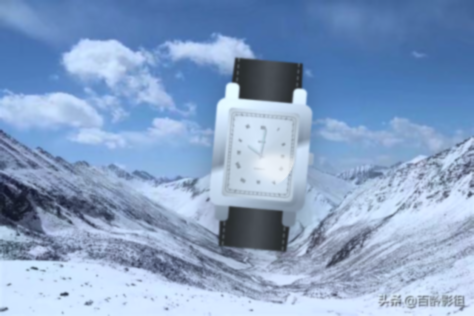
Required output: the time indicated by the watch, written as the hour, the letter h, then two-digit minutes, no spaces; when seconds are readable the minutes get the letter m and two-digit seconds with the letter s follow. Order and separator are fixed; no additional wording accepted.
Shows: 10h01
